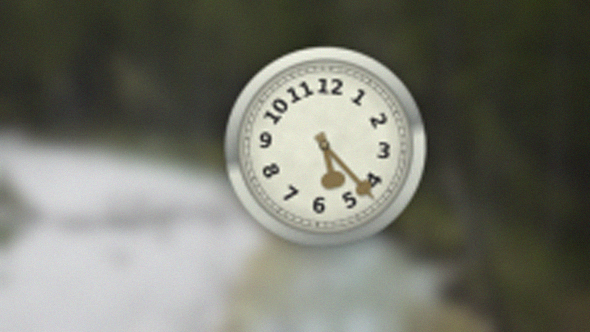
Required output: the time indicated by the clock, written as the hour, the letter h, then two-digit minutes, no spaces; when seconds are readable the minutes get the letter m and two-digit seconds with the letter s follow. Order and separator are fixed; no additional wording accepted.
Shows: 5h22
